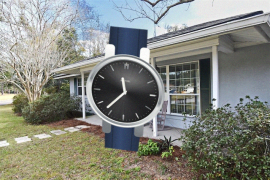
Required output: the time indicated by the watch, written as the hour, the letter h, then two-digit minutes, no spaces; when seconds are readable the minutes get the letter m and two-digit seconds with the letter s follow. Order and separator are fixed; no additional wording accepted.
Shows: 11h37
